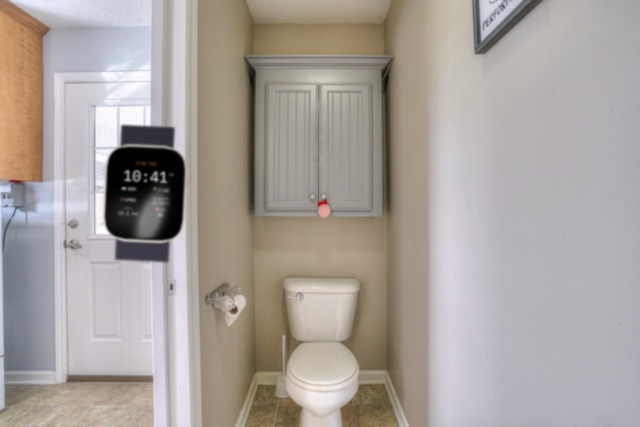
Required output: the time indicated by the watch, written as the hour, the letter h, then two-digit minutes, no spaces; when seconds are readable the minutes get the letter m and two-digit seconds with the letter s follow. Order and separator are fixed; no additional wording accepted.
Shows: 10h41
